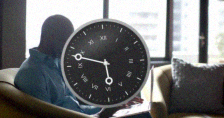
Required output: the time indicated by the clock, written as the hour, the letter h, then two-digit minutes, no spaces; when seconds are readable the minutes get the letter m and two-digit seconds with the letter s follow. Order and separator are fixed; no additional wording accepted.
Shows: 5h48
